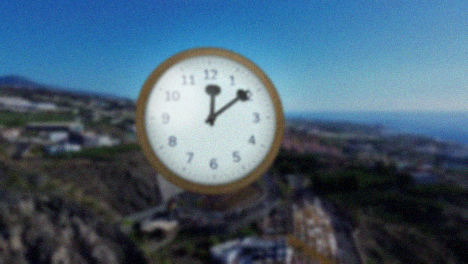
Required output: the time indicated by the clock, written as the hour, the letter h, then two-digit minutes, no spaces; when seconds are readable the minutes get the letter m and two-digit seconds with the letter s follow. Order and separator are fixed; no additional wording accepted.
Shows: 12h09
